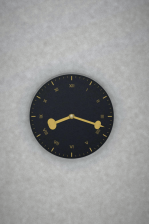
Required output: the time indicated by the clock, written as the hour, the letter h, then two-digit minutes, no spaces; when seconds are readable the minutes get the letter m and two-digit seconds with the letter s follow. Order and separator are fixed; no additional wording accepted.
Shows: 8h18
